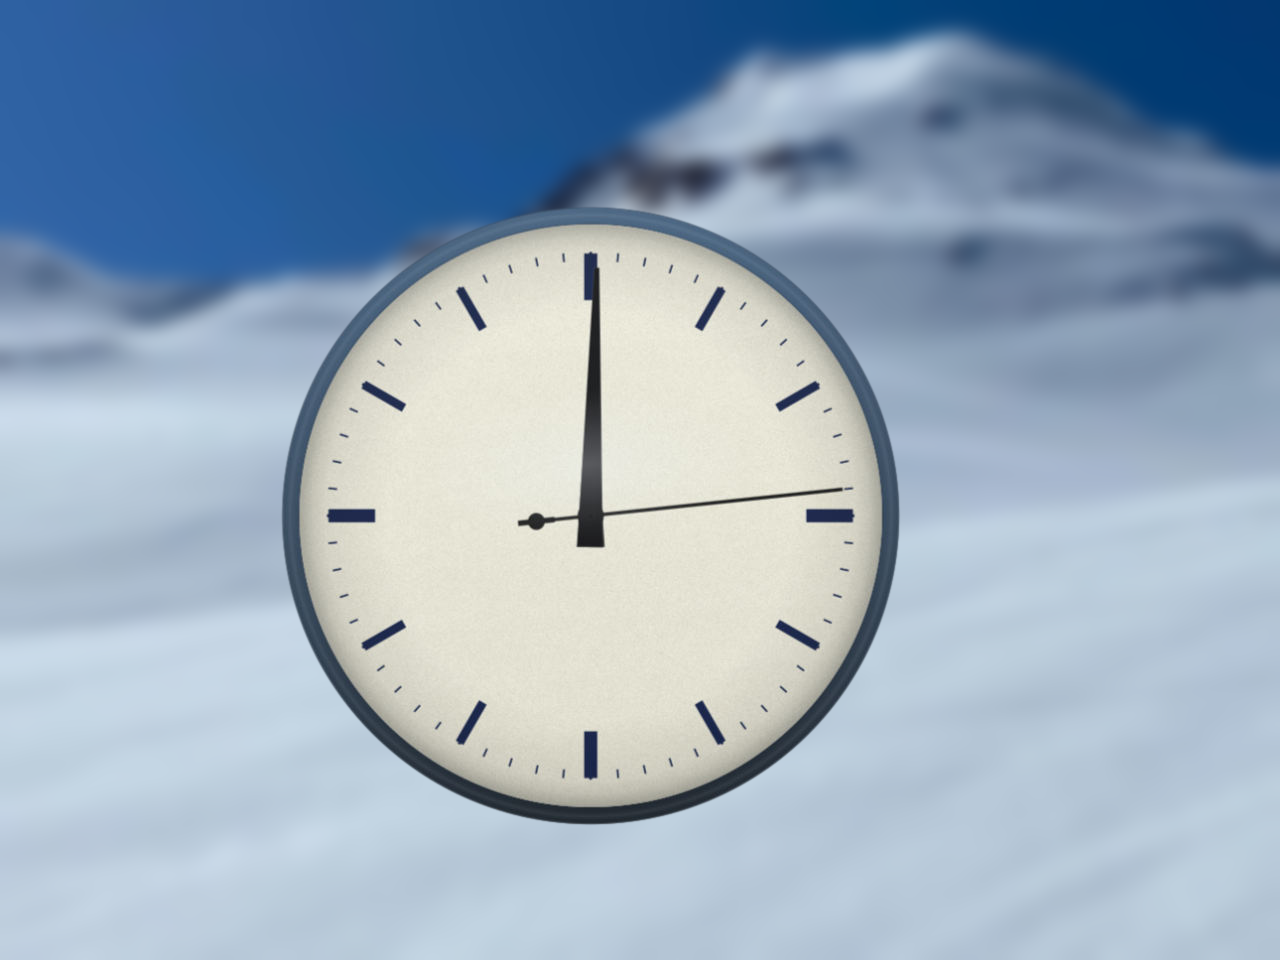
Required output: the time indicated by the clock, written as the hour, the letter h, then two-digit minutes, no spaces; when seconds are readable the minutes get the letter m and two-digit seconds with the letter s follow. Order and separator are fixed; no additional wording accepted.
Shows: 12h00m14s
